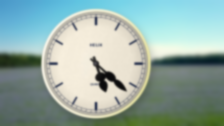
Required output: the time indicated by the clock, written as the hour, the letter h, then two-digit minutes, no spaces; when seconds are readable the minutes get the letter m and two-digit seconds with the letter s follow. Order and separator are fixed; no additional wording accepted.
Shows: 5h22
